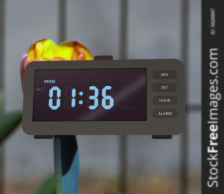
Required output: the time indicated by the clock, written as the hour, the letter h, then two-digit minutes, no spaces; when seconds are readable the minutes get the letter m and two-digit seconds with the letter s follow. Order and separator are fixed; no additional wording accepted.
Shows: 1h36
